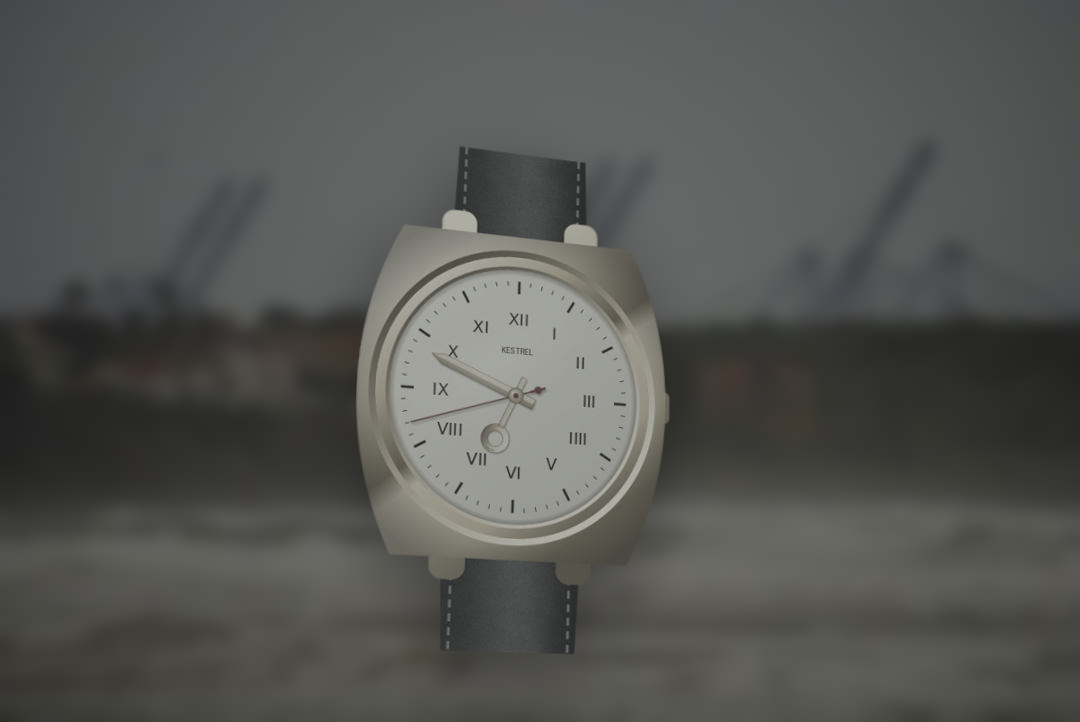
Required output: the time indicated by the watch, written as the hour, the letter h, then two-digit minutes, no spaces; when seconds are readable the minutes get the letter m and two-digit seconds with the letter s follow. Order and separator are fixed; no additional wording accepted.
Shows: 6h48m42s
